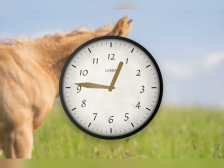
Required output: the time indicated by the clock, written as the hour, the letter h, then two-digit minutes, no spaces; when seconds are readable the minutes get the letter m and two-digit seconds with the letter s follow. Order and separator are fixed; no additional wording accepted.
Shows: 12h46
